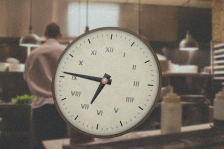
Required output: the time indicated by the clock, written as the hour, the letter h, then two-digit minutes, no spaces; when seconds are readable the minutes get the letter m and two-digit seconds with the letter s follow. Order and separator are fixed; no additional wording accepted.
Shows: 6h46
